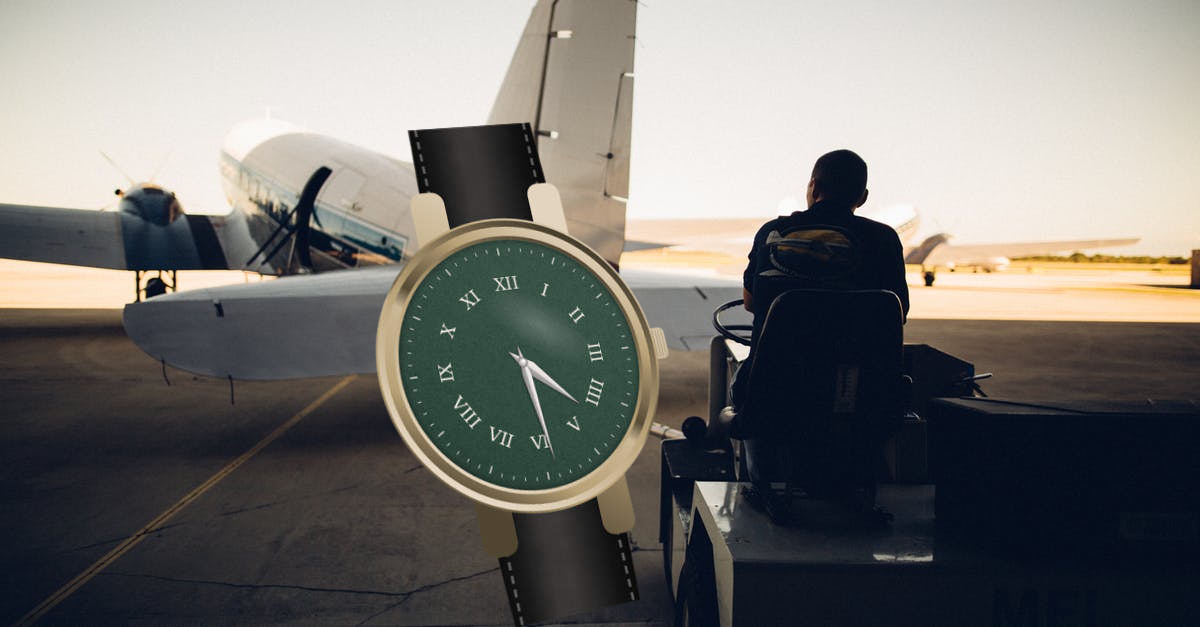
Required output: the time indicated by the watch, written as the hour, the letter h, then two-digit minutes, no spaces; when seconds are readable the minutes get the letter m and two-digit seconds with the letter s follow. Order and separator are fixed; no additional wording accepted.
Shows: 4h29
